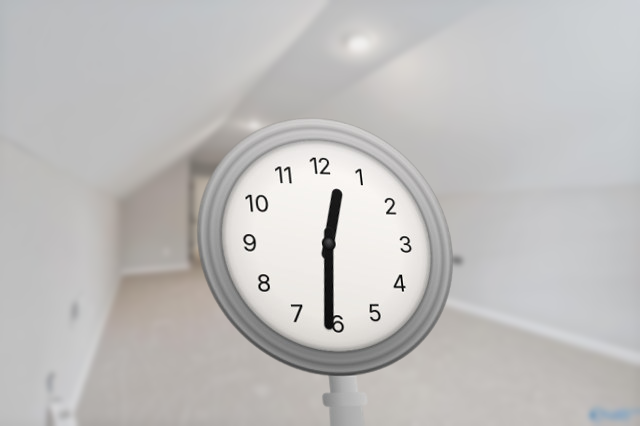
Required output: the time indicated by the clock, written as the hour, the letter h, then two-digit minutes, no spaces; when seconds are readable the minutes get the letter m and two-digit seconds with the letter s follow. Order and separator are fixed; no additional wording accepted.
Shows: 12h31
